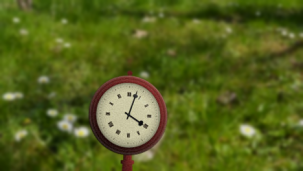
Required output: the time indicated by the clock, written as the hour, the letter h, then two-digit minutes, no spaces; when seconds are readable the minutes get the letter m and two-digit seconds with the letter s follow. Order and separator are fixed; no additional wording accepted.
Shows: 4h03
